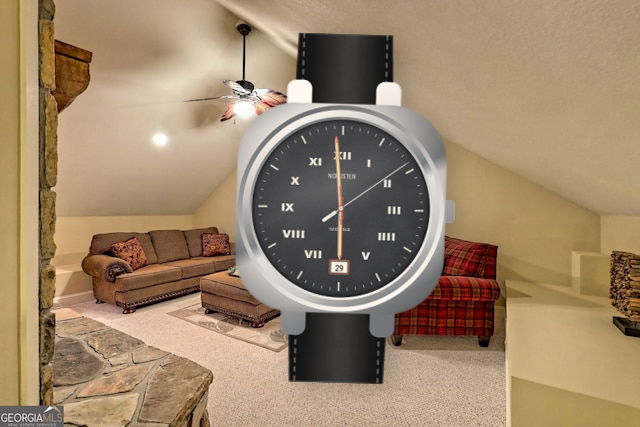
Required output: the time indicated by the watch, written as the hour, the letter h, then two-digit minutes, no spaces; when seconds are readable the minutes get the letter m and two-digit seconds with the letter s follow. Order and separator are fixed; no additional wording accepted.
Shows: 5h59m09s
